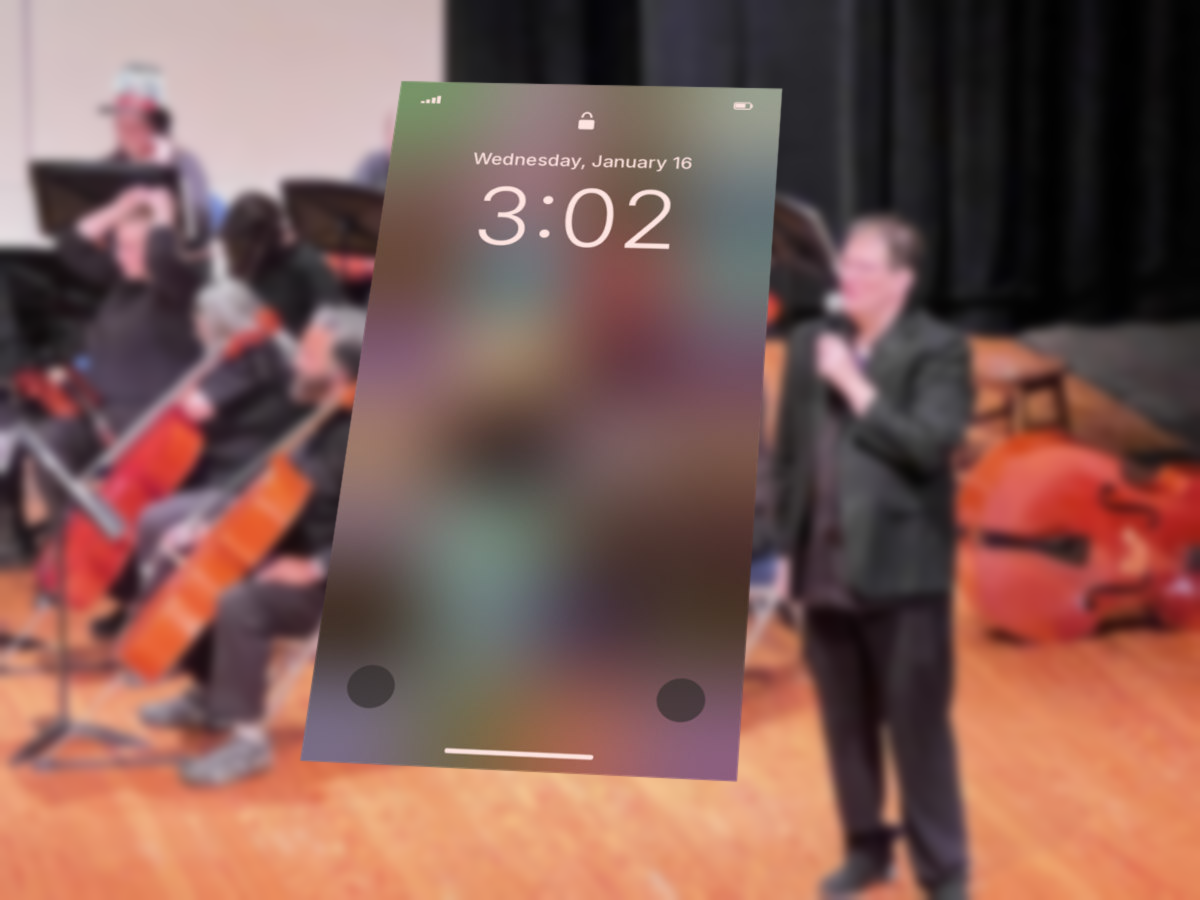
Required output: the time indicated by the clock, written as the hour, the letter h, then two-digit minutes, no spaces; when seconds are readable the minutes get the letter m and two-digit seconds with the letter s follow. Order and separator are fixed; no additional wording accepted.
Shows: 3h02
